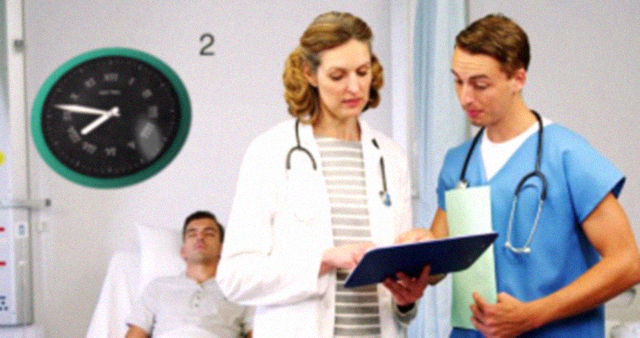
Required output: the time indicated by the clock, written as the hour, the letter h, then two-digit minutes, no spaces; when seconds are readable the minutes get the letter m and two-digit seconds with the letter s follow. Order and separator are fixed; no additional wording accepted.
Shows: 7h47
